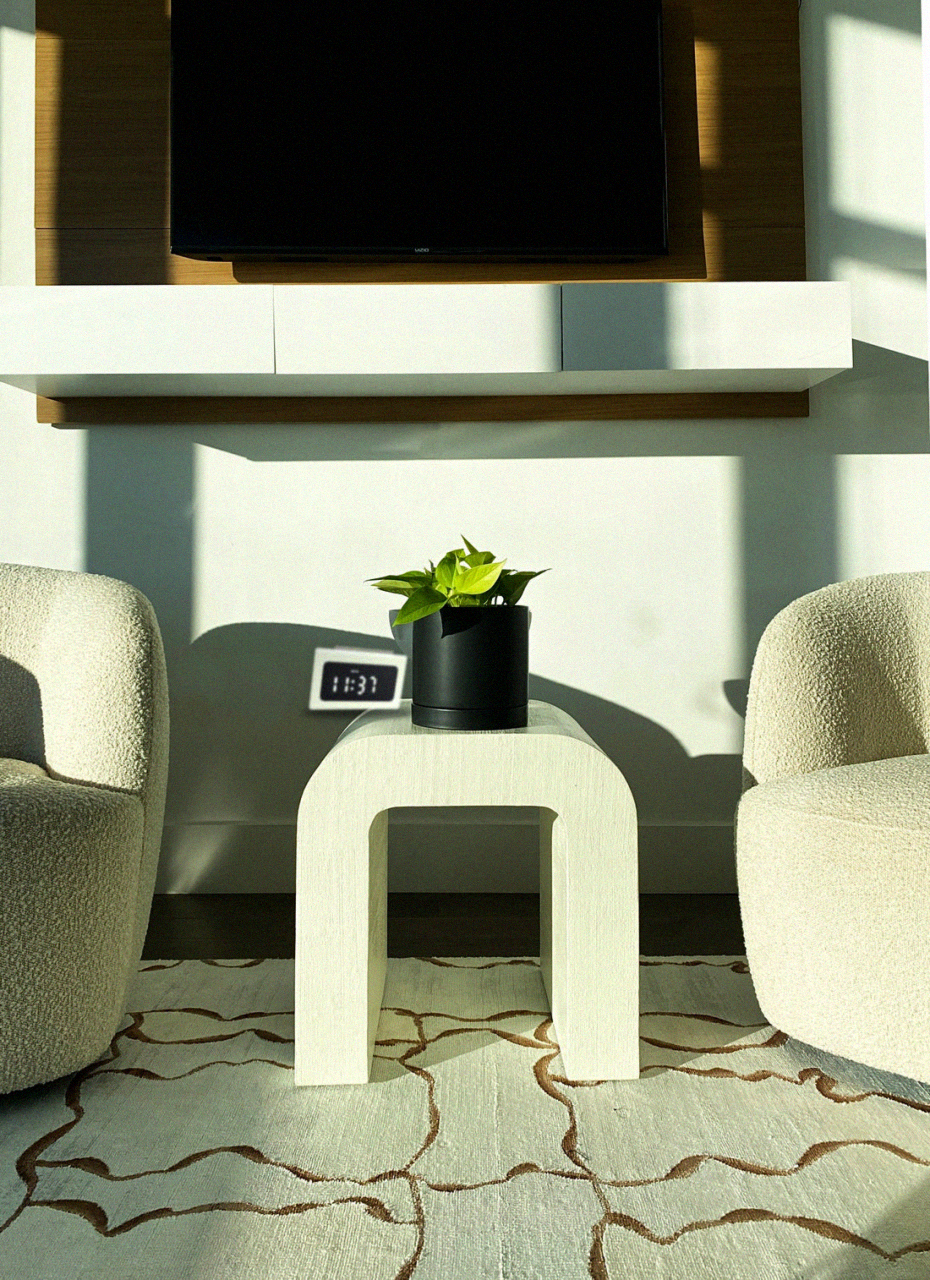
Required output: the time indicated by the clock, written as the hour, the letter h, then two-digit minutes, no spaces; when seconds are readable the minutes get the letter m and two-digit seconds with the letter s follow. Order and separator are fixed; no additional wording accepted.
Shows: 11h37
